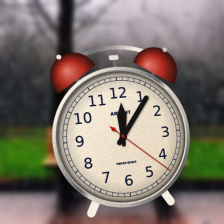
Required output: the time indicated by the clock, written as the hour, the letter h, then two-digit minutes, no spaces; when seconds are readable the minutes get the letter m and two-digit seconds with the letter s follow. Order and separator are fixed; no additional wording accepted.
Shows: 12h06m22s
